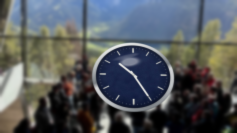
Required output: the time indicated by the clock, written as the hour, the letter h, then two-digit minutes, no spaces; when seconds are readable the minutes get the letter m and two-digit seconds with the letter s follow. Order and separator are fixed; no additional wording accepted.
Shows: 10h25
